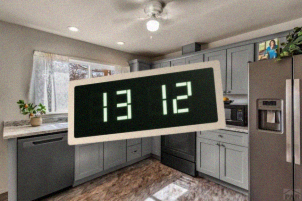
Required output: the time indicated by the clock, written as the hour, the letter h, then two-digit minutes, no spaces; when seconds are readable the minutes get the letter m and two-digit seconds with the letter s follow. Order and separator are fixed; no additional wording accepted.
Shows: 13h12
